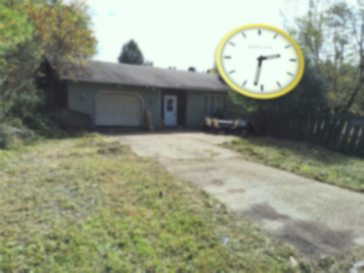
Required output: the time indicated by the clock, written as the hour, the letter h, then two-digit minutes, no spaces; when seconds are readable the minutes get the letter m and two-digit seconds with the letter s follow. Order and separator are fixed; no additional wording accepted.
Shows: 2h32
